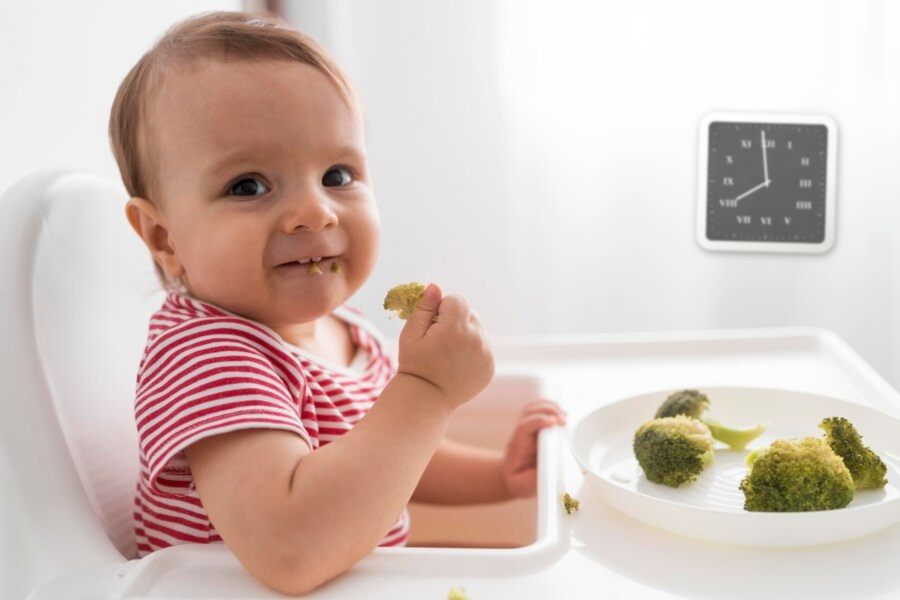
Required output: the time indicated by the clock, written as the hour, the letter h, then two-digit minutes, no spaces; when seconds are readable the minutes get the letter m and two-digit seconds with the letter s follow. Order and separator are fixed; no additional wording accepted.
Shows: 7h59
